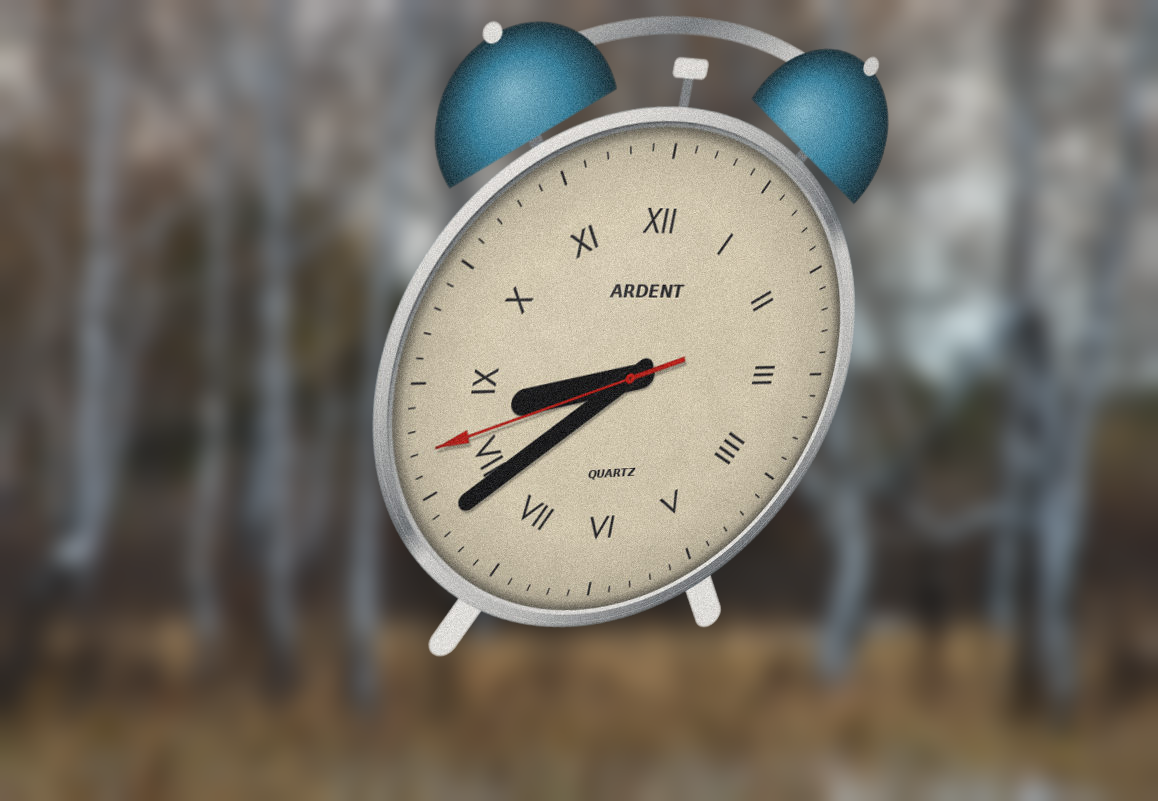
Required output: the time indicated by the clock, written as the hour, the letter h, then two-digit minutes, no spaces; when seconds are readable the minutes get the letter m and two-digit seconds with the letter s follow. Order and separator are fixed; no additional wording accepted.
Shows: 8h38m42s
